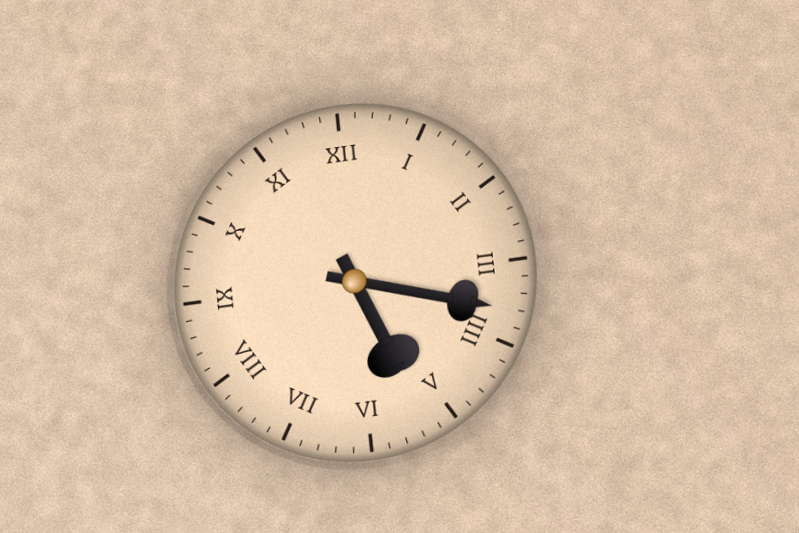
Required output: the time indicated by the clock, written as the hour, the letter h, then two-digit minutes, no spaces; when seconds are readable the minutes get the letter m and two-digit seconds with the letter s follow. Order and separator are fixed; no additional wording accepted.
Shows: 5h18
